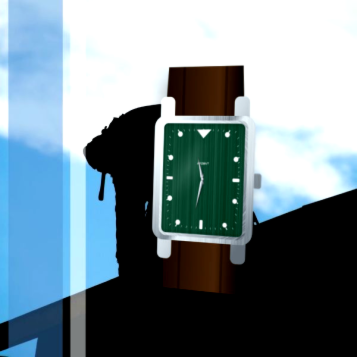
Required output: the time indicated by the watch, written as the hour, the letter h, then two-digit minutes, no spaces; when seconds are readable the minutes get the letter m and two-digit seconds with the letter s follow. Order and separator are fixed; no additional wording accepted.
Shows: 11h32
